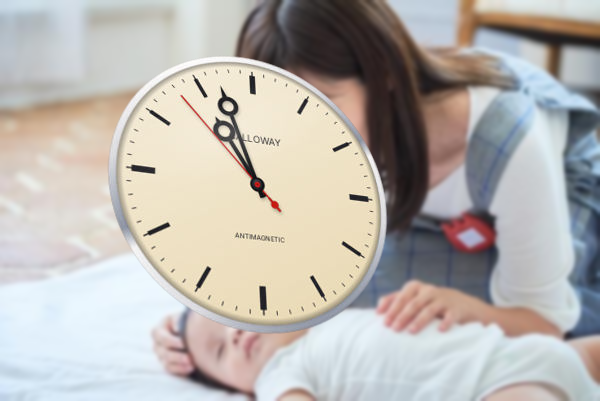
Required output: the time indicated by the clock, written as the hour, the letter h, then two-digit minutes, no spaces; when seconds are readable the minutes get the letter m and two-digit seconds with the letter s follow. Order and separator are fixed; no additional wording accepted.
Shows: 10h56m53s
